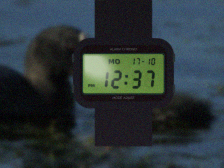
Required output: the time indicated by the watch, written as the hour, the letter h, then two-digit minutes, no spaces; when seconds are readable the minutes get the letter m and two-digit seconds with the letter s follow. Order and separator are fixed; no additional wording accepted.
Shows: 12h37
